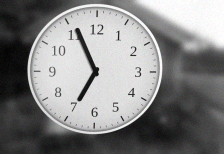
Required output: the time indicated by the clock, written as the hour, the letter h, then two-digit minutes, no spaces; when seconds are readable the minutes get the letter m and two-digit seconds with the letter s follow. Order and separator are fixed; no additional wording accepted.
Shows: 6h56
